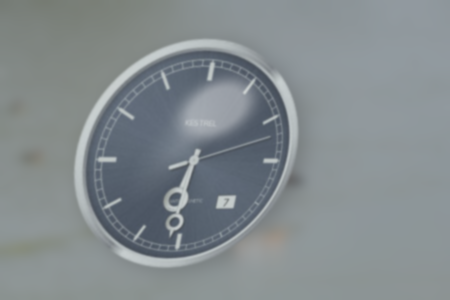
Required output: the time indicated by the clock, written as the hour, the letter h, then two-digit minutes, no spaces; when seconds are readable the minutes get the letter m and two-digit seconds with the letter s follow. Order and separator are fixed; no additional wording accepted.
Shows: 6h31m12s
